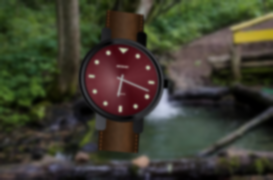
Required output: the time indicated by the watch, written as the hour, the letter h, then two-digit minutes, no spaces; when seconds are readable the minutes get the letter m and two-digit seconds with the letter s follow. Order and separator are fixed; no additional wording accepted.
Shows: 6h18
